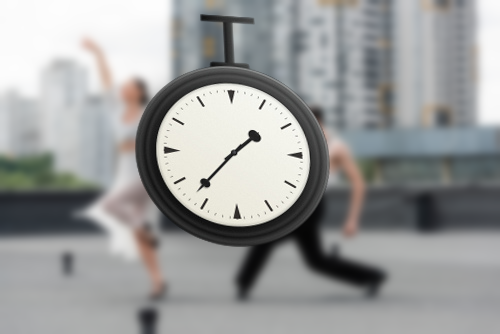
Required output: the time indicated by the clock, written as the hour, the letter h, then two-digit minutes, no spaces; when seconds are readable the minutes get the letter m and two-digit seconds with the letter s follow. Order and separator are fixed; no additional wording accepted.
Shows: 1h37
